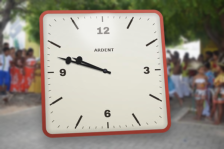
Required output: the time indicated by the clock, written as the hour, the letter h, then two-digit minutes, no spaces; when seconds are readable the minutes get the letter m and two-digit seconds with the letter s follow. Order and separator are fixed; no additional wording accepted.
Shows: 9h48
